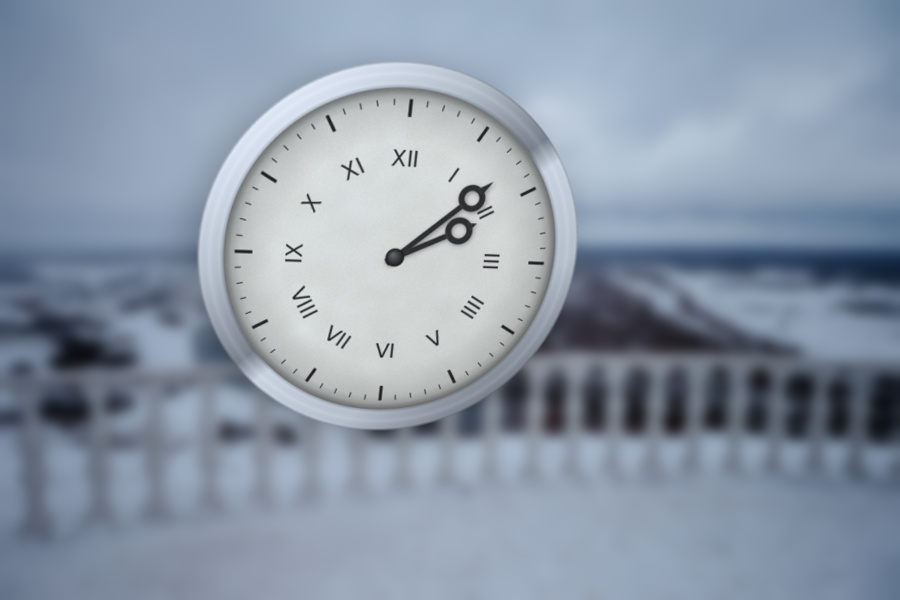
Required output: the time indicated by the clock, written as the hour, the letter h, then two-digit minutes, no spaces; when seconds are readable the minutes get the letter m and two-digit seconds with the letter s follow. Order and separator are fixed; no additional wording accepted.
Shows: 2h08
